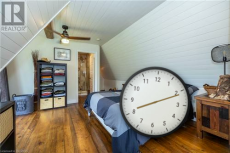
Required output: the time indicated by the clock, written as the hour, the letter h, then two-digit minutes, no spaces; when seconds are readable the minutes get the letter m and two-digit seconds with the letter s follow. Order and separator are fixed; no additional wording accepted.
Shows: 8h11
